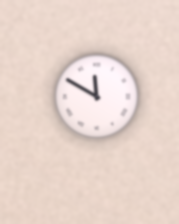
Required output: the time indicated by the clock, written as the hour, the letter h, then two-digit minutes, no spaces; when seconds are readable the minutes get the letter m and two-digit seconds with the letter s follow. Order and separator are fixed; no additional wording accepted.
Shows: 11h50
